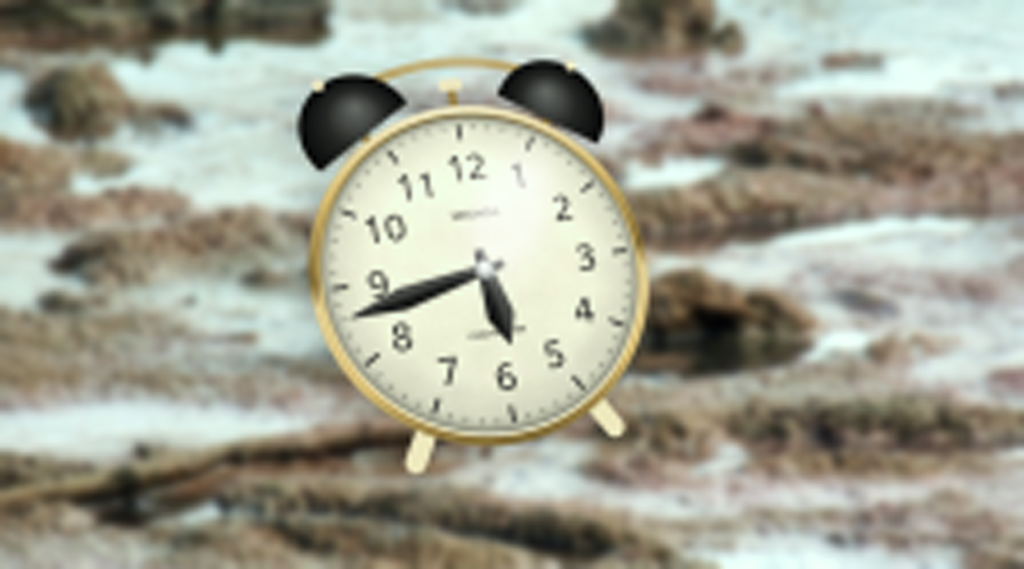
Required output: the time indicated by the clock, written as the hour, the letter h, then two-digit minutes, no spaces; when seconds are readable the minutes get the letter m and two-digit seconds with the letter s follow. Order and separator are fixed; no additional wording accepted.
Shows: 5h43
